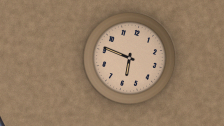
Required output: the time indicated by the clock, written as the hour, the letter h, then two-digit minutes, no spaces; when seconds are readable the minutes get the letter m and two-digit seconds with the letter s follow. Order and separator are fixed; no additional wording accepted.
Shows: 5h46
